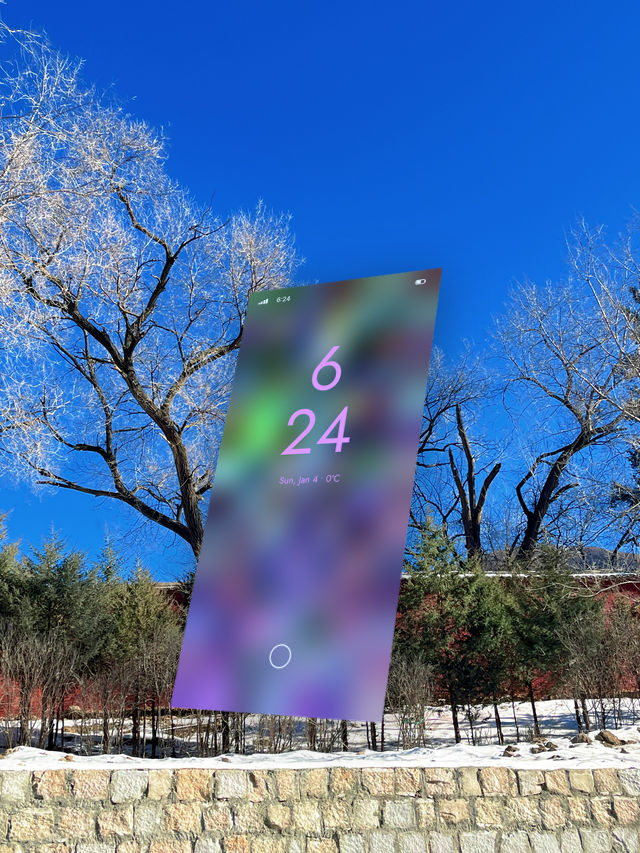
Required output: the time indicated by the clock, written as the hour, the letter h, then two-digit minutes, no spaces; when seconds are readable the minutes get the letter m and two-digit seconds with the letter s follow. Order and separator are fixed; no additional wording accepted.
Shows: 6h24
